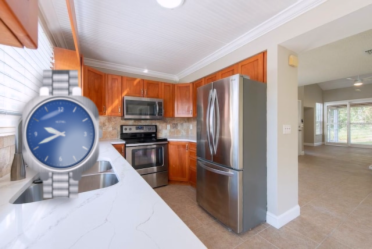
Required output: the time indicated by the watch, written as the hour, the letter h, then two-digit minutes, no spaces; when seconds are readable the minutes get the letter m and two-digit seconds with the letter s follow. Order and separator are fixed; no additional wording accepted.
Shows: 9h41
